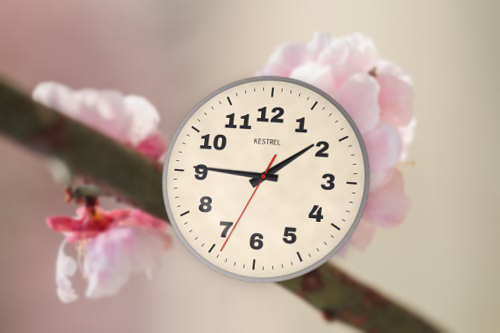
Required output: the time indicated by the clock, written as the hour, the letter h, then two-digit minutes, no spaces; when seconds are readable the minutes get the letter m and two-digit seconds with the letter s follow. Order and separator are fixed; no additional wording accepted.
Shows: 1h45m34s
